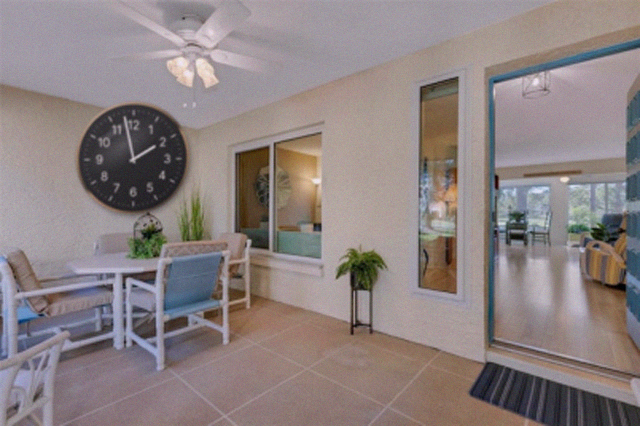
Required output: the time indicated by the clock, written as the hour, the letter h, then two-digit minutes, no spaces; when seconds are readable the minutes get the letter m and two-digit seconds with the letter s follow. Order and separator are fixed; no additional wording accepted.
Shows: 1h58
